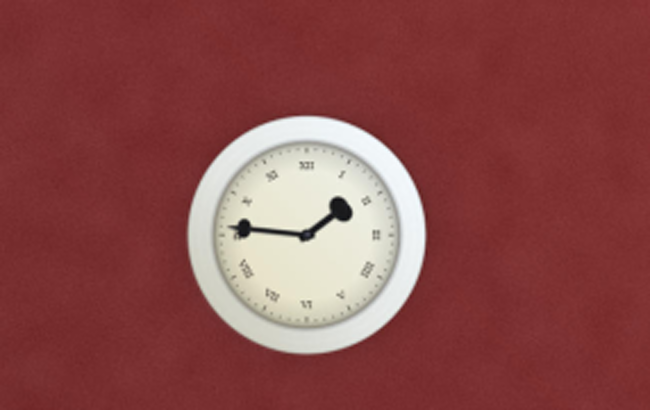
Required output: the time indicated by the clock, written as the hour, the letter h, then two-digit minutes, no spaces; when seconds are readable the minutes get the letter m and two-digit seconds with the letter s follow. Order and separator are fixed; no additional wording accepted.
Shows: 1h46
